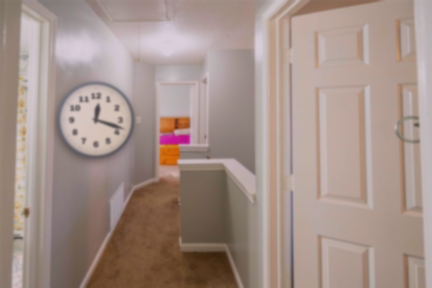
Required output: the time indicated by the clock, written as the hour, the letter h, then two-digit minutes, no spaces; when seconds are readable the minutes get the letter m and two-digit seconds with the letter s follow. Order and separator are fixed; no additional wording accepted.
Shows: 12h18
